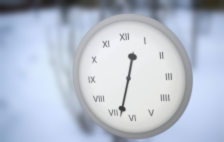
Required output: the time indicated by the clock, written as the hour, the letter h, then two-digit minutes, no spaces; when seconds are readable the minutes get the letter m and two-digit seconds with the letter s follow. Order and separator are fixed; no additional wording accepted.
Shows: 12h33
